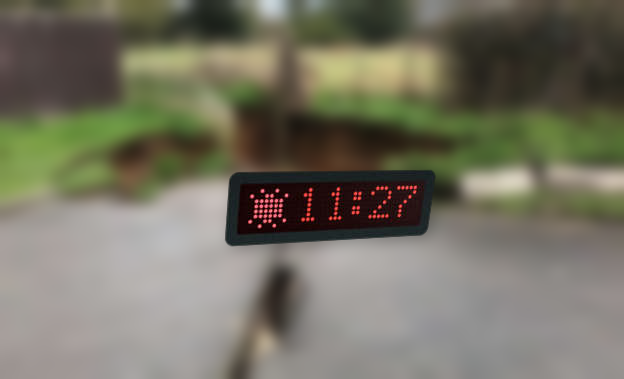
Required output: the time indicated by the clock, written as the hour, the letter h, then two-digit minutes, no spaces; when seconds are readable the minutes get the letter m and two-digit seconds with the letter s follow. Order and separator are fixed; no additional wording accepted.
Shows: 11h27
